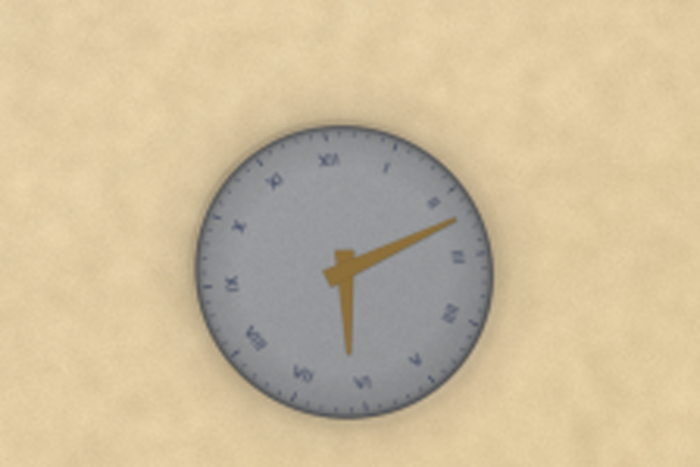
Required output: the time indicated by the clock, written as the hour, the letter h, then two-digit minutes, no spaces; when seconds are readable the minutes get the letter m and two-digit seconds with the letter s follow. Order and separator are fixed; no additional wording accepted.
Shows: 6h12
